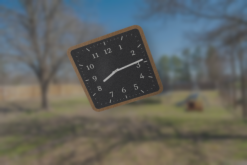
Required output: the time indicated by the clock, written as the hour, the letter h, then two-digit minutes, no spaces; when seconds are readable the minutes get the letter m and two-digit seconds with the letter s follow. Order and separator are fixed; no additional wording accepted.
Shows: 8h14
